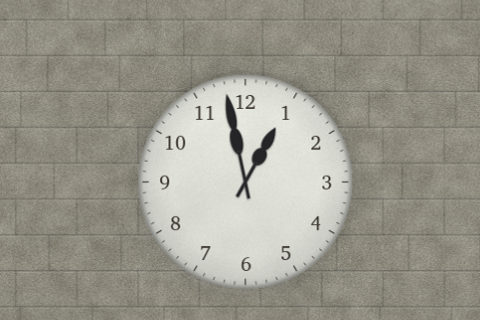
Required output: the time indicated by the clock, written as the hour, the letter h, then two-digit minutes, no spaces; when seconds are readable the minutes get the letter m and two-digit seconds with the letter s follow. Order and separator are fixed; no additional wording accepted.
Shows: 12h58
